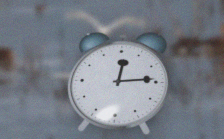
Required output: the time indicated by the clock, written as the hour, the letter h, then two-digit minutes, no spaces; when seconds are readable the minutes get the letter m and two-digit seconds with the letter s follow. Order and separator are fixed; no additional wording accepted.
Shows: 12h14
